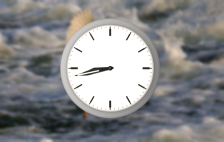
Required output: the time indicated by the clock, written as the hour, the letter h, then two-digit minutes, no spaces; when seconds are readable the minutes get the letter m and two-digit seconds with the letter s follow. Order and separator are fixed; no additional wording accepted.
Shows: 8h43
